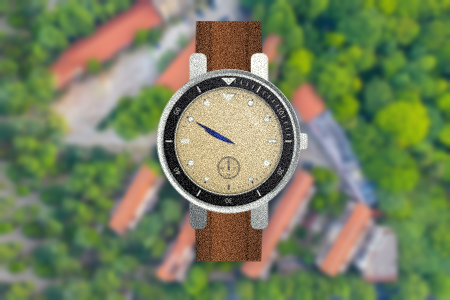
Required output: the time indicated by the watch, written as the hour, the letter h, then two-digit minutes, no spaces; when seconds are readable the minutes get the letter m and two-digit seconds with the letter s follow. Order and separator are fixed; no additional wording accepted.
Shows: 9h50
